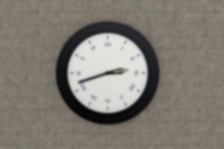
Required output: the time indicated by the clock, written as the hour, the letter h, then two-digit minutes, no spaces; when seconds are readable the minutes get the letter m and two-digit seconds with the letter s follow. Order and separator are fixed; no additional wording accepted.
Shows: 2h42
